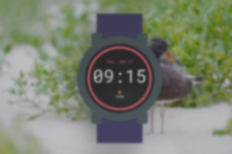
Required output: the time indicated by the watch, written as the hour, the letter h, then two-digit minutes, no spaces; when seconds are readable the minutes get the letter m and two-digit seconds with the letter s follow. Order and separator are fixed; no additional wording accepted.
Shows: 9h15
